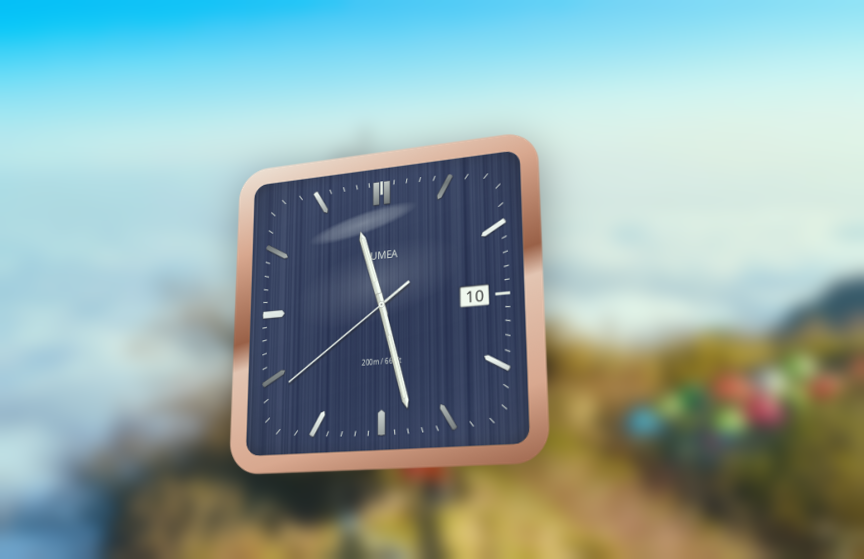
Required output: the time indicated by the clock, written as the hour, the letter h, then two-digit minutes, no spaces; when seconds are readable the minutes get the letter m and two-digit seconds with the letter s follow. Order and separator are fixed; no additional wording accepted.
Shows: 11h27m39s
